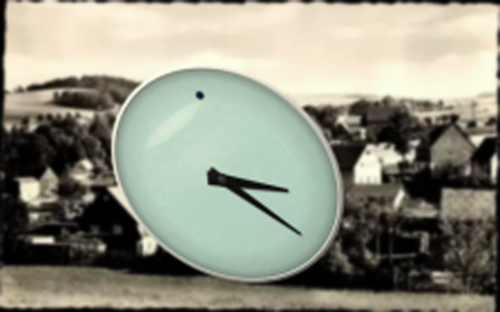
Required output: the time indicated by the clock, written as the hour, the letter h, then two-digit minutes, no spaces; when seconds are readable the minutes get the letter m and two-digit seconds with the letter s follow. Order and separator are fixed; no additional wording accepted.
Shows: 3h22
